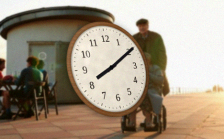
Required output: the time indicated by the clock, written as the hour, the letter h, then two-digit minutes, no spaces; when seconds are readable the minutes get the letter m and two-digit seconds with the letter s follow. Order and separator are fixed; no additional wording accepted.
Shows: 8h10
